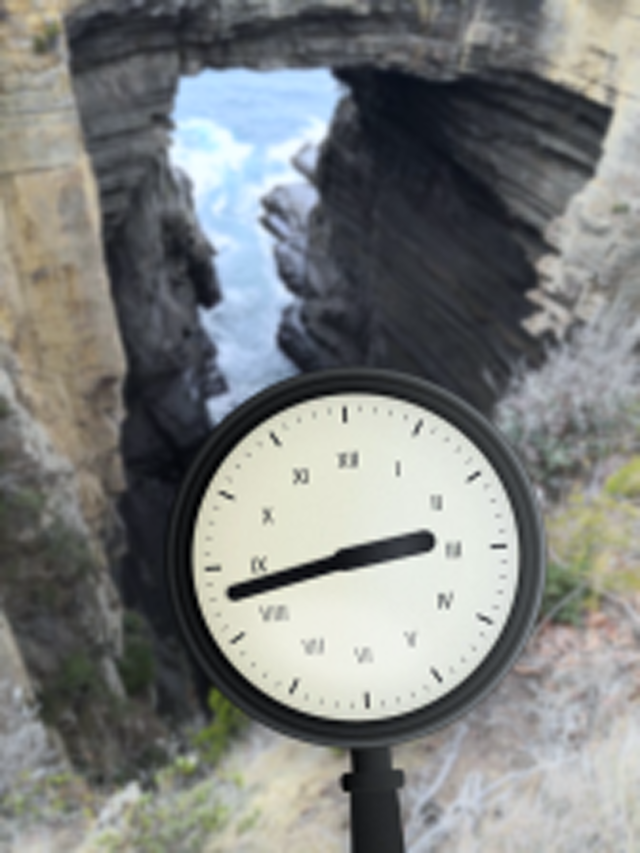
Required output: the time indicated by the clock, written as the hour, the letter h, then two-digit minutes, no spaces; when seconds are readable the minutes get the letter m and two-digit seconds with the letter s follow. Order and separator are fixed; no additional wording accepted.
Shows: 2h43
